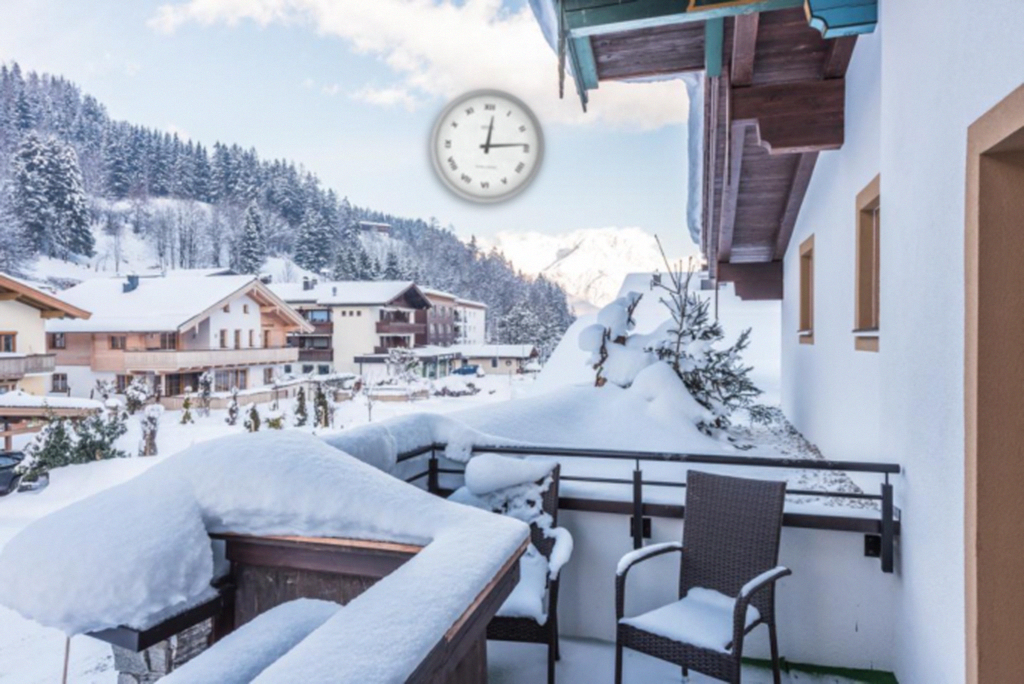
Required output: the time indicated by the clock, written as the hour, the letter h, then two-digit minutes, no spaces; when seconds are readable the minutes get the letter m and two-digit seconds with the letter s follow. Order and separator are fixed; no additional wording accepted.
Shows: 12h14
